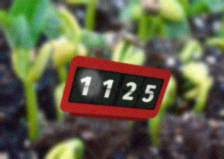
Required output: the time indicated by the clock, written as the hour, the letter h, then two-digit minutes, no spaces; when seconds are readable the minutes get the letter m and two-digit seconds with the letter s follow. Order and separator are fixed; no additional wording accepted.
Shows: 11h25
